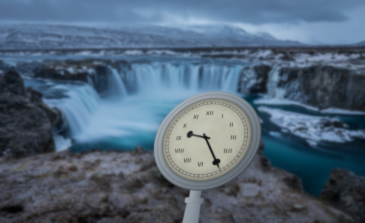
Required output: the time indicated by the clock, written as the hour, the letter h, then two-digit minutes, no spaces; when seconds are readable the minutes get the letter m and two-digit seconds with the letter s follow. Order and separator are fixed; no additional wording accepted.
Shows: 9h25
